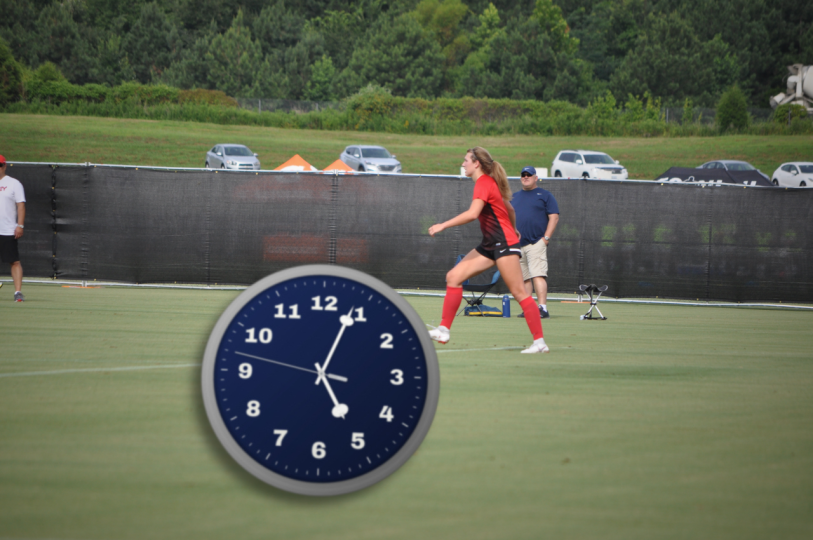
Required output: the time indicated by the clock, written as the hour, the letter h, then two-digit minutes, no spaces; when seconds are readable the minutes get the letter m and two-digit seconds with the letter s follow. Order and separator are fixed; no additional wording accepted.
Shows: 5h03m47s
